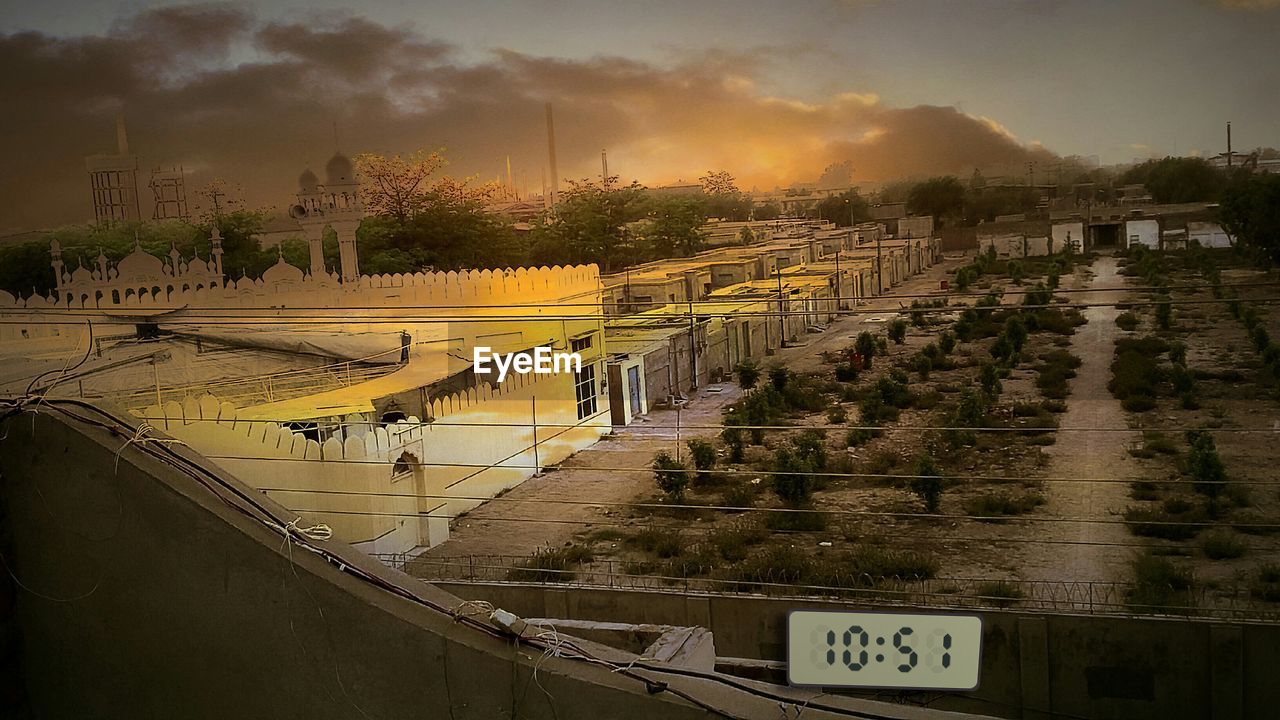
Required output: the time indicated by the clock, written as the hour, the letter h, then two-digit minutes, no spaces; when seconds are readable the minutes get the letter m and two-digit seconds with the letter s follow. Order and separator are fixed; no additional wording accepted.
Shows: 10h51
